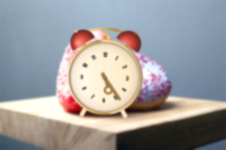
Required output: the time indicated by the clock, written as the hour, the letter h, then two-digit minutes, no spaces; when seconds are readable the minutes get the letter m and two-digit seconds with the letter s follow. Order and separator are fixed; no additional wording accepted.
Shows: 5h24
